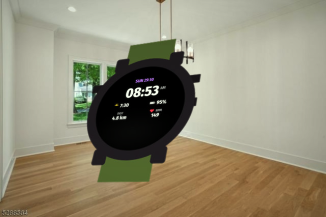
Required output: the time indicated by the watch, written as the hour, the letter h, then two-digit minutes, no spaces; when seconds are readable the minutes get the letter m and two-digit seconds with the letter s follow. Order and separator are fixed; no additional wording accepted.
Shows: 8h53
